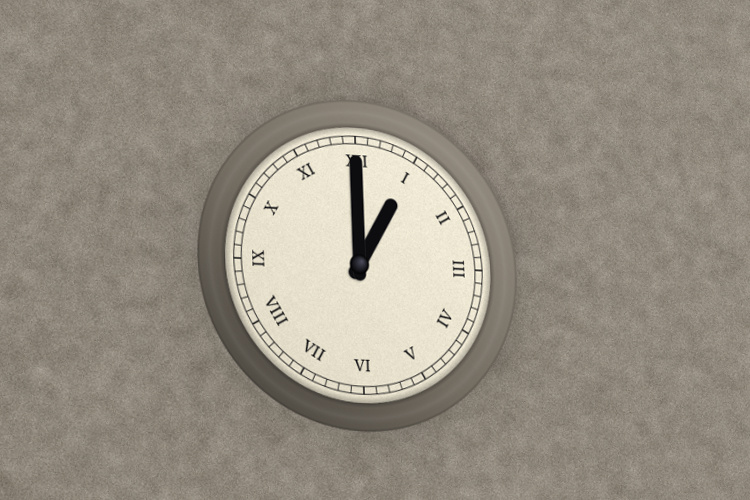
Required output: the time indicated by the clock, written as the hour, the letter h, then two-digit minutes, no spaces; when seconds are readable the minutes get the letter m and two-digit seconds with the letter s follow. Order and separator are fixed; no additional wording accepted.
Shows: 1h00
